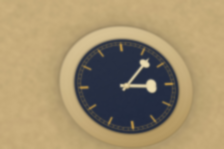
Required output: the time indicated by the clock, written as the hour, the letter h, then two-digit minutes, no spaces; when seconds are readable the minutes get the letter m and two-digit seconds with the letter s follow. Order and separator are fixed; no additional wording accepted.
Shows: 3h07
